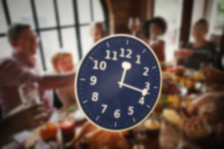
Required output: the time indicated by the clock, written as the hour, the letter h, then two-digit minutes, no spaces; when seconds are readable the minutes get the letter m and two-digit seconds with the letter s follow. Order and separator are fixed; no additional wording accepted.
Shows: 12h17
